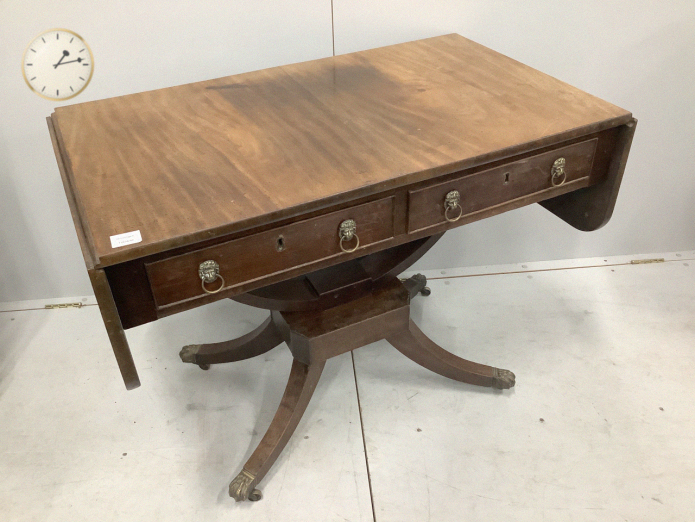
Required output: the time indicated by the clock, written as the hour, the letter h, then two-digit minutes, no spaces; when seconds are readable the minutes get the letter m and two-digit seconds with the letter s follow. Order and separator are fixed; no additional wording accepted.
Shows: 1h13
